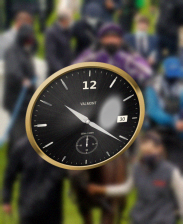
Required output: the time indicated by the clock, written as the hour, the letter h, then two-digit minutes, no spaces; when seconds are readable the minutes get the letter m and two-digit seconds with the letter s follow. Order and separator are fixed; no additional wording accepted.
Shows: 10h21
